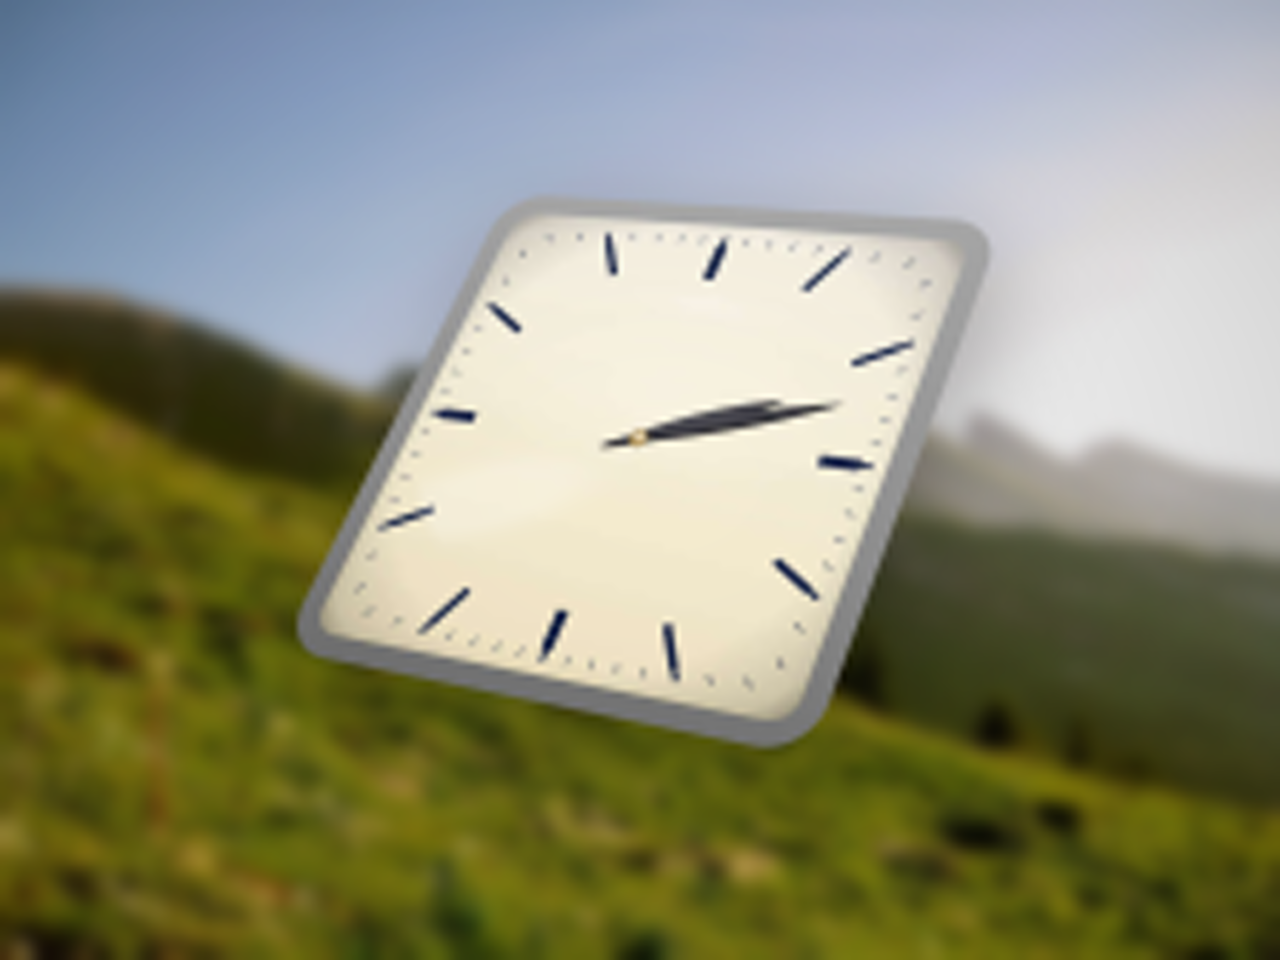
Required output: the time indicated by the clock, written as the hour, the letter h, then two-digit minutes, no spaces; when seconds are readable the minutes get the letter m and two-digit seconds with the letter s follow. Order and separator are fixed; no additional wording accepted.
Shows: 2h12
